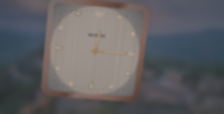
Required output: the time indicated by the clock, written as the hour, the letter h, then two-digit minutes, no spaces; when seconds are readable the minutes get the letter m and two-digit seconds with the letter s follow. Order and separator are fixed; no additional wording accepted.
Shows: 12h15
